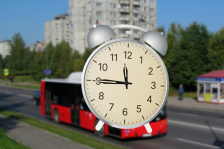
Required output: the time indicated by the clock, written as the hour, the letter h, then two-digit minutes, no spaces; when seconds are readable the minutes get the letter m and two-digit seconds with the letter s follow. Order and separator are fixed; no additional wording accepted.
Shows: 11h45
